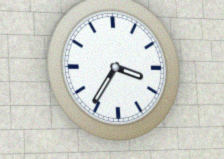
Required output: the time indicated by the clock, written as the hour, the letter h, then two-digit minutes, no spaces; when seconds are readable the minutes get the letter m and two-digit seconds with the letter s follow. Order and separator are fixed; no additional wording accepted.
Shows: 3h36
